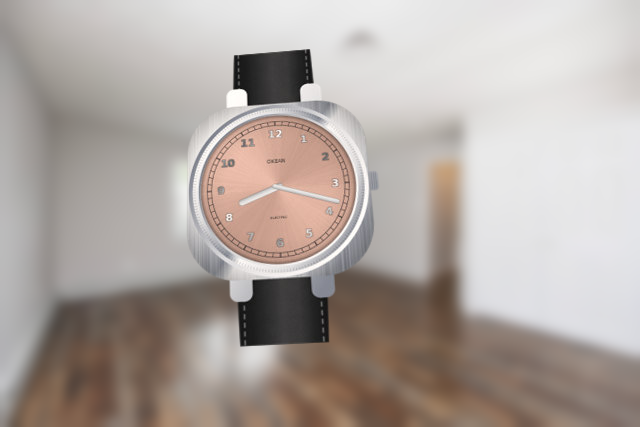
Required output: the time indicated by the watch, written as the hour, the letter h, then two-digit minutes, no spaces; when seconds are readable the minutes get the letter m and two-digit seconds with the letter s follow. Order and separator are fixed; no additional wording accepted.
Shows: 8h18
